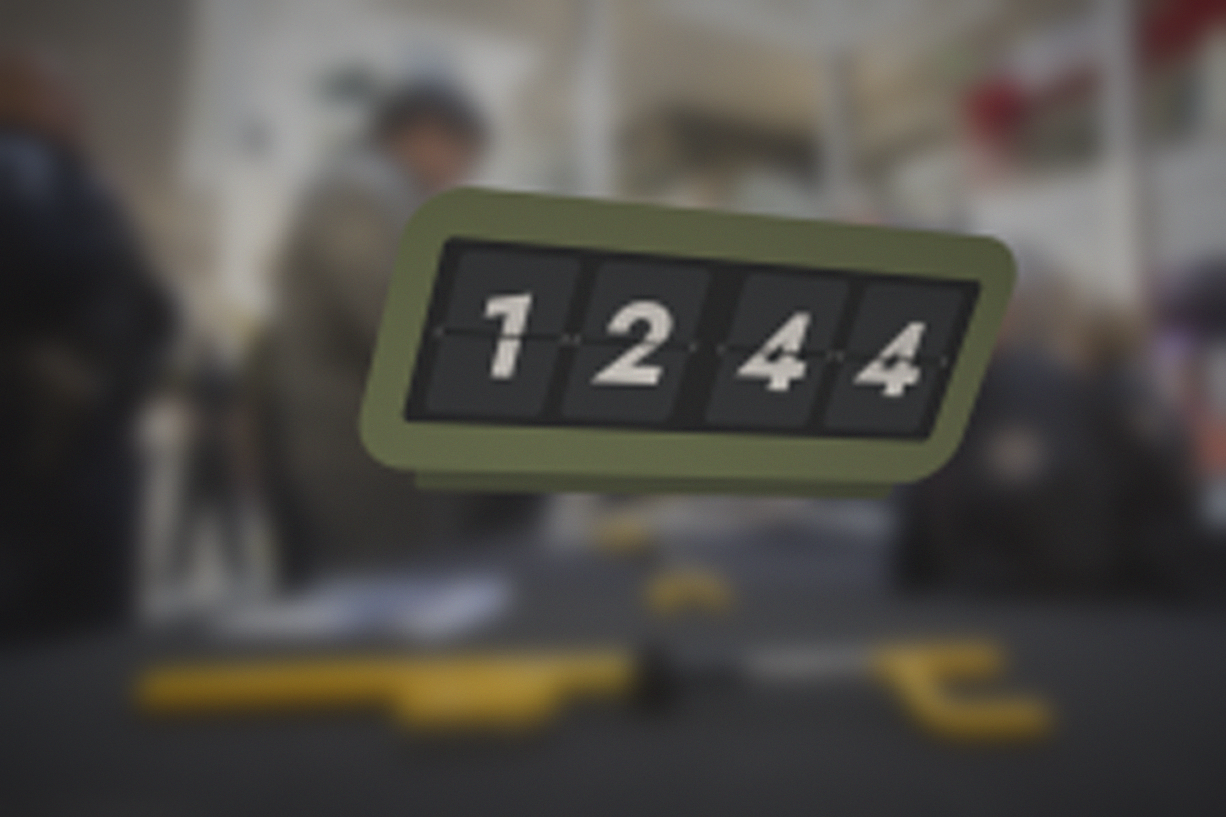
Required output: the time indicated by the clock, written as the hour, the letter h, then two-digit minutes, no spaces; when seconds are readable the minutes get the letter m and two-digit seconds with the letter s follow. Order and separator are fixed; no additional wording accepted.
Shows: 12h44
